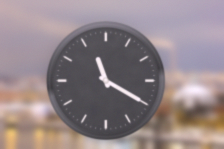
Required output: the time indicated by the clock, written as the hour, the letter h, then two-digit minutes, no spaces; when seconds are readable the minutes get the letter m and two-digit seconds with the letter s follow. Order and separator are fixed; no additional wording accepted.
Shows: 11h20
